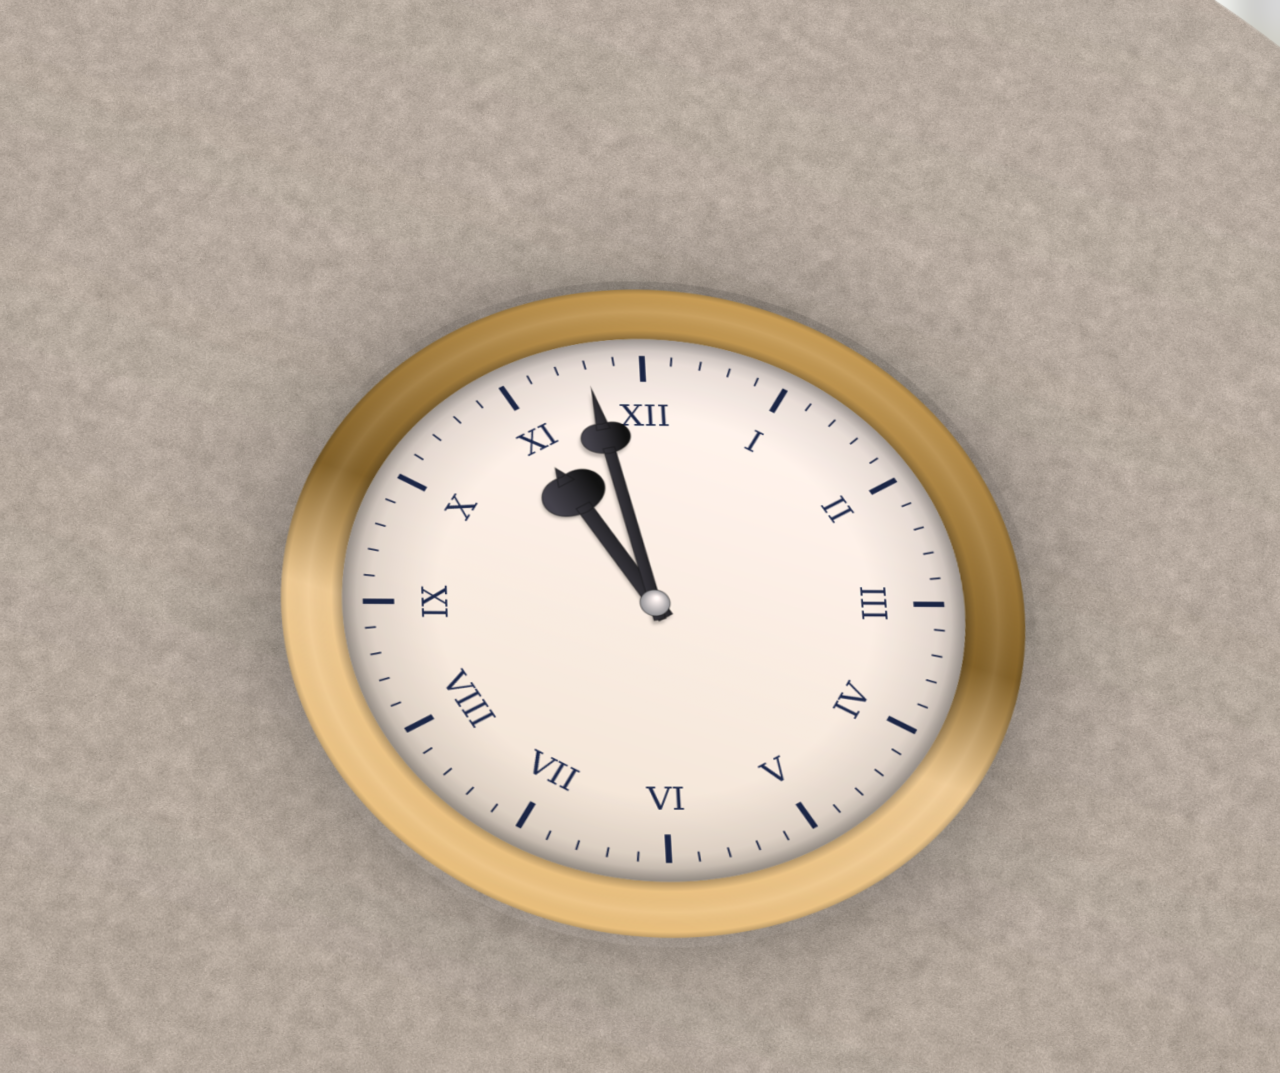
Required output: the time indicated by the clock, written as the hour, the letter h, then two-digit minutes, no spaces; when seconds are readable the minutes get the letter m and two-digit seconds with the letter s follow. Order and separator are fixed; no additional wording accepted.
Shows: 10h58
